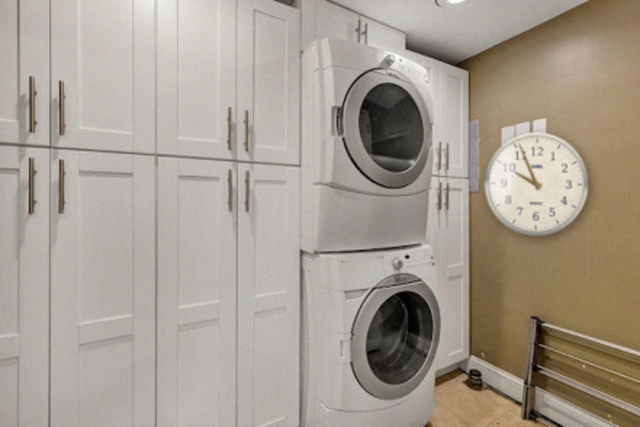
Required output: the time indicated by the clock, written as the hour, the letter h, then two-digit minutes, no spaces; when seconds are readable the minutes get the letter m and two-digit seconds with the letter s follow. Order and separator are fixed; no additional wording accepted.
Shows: 9h56
